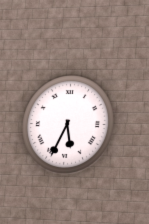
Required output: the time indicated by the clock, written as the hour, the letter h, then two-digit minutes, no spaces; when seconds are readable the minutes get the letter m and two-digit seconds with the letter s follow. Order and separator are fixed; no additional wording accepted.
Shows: 5h34
